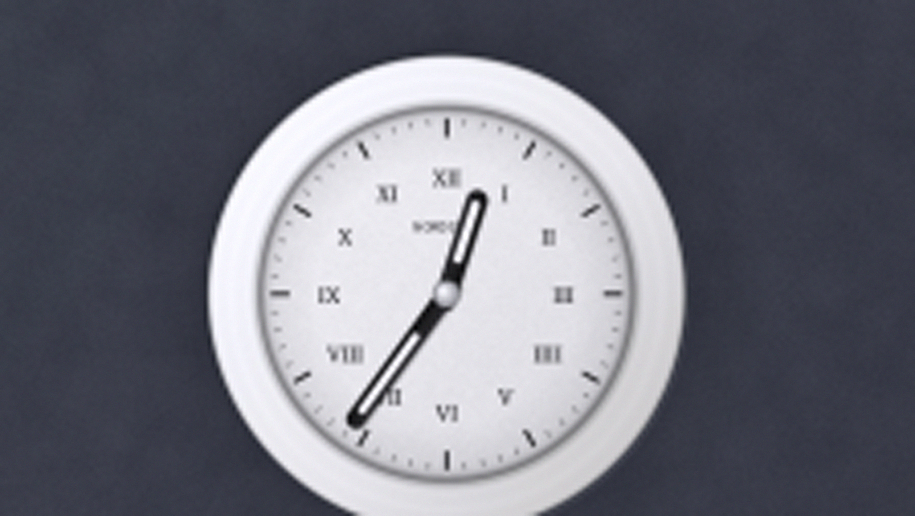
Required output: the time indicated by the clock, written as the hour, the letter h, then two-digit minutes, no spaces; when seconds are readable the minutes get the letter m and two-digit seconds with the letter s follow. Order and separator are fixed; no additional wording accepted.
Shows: 12h36
